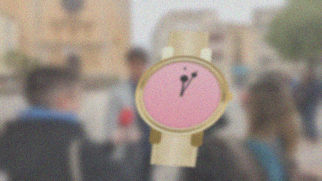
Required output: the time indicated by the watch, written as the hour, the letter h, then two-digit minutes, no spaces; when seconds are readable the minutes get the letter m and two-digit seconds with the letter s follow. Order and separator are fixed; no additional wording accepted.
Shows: 12h04
